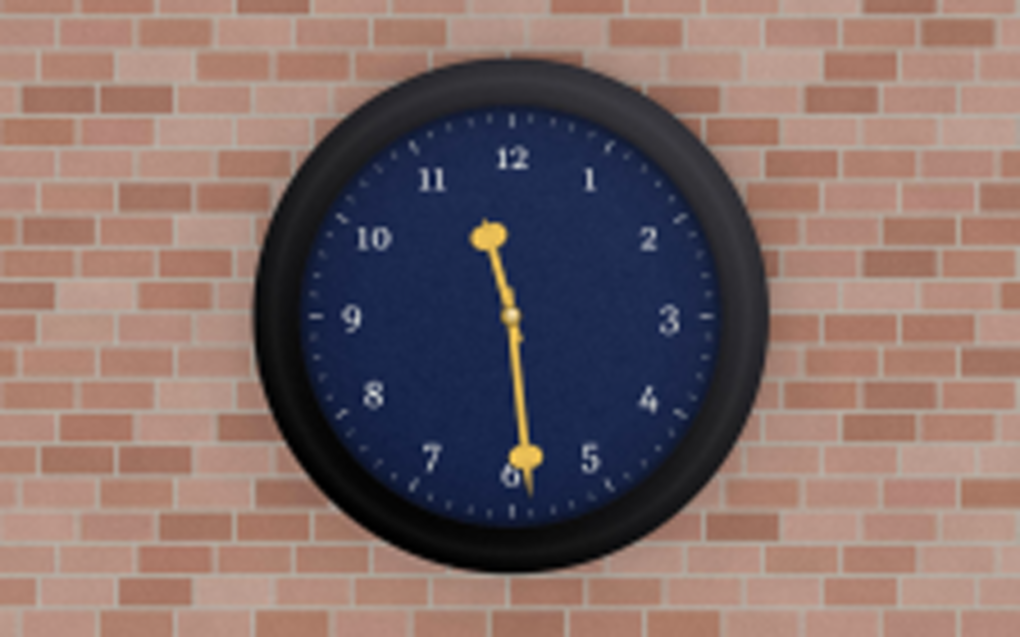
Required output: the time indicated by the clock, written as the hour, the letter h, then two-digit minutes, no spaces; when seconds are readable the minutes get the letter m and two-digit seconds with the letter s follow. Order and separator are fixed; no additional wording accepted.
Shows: 11h29
